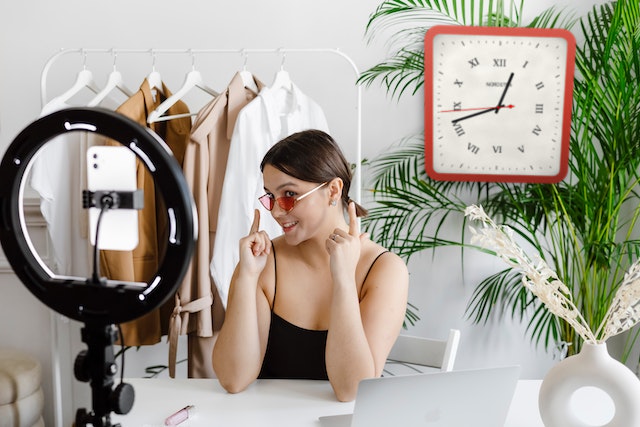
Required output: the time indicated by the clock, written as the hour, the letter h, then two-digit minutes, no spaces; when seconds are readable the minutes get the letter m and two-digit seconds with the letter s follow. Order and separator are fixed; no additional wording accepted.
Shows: 12h41m44s
